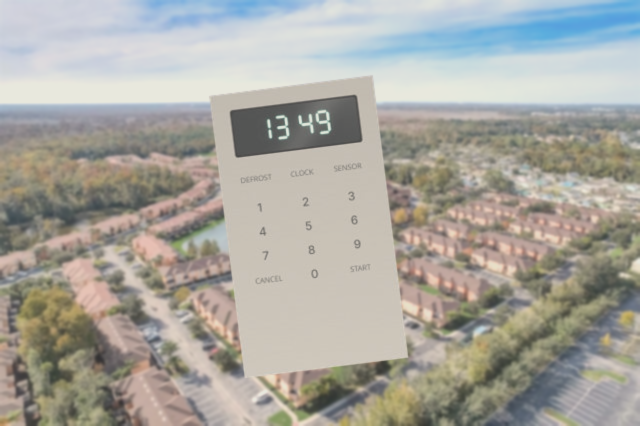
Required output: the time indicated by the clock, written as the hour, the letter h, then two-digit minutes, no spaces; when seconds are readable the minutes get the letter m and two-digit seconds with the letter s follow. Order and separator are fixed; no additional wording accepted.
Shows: 13h49
